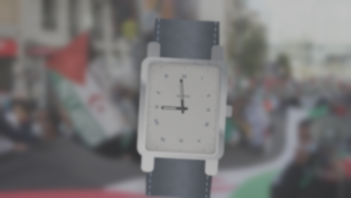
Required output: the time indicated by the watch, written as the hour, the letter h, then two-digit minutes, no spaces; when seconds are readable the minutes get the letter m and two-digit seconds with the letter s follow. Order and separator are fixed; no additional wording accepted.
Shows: 8h59
